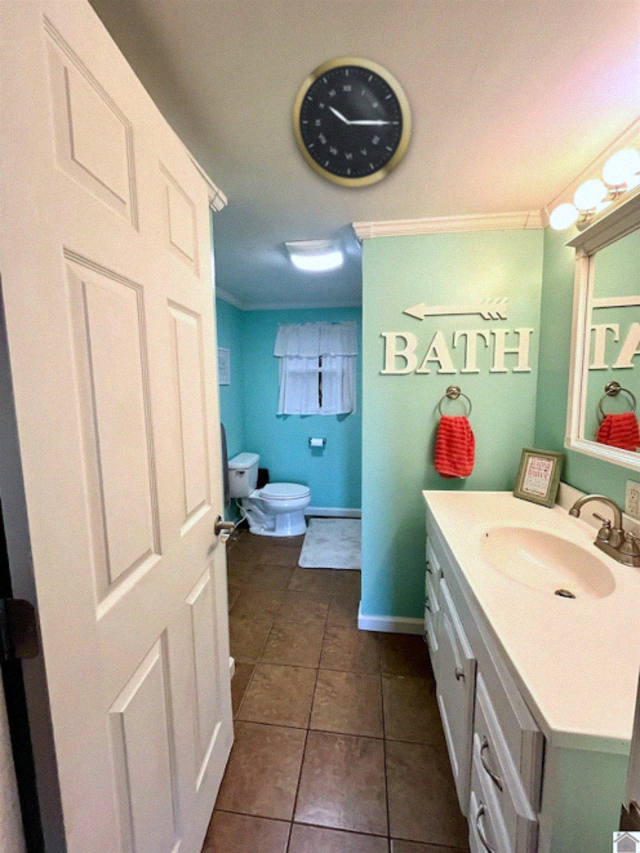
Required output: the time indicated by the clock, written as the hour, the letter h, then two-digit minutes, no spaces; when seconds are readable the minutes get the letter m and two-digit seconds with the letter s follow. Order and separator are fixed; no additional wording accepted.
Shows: 10h15
